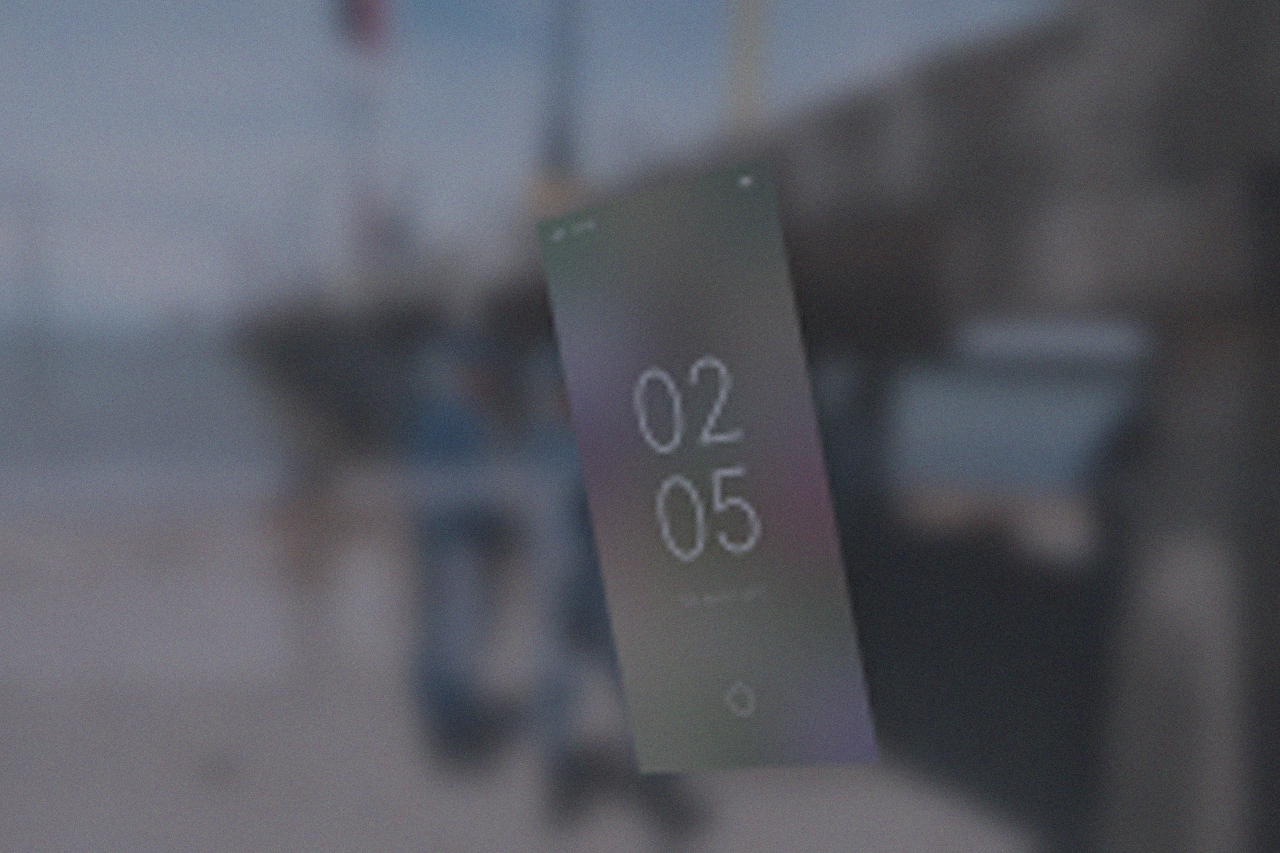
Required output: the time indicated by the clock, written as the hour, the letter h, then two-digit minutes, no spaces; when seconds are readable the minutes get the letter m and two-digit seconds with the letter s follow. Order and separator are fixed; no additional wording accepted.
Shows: 2h05
